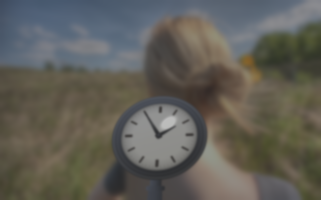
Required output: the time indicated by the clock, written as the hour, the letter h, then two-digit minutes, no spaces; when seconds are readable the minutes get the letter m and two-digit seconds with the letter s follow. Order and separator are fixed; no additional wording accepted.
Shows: 1h55
